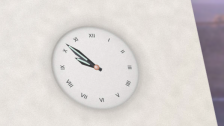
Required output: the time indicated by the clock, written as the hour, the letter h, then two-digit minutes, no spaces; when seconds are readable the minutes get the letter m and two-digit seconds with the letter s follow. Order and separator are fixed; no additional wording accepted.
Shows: 9h52
